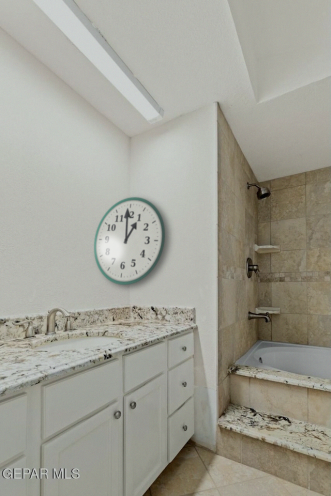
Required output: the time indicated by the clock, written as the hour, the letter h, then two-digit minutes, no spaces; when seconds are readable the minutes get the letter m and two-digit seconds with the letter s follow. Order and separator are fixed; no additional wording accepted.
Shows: 12h59
